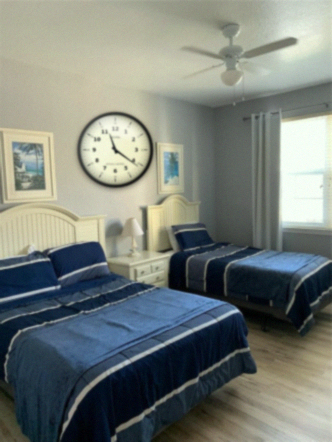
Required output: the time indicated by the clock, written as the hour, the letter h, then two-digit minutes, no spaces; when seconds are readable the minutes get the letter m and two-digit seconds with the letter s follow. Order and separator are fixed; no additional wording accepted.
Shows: 11h21
